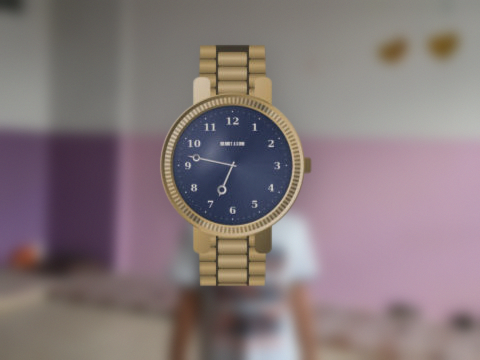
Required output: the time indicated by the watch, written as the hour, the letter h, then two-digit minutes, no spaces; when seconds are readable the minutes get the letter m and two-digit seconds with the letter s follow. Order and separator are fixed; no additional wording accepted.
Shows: 6h47
